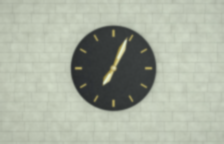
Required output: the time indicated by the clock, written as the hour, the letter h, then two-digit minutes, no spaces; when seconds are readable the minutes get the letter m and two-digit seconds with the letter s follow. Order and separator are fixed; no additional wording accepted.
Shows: 7h04
